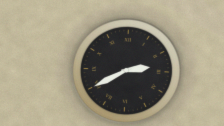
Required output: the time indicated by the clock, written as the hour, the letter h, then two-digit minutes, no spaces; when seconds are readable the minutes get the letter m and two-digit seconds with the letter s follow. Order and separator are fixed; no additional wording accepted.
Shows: 2h40
